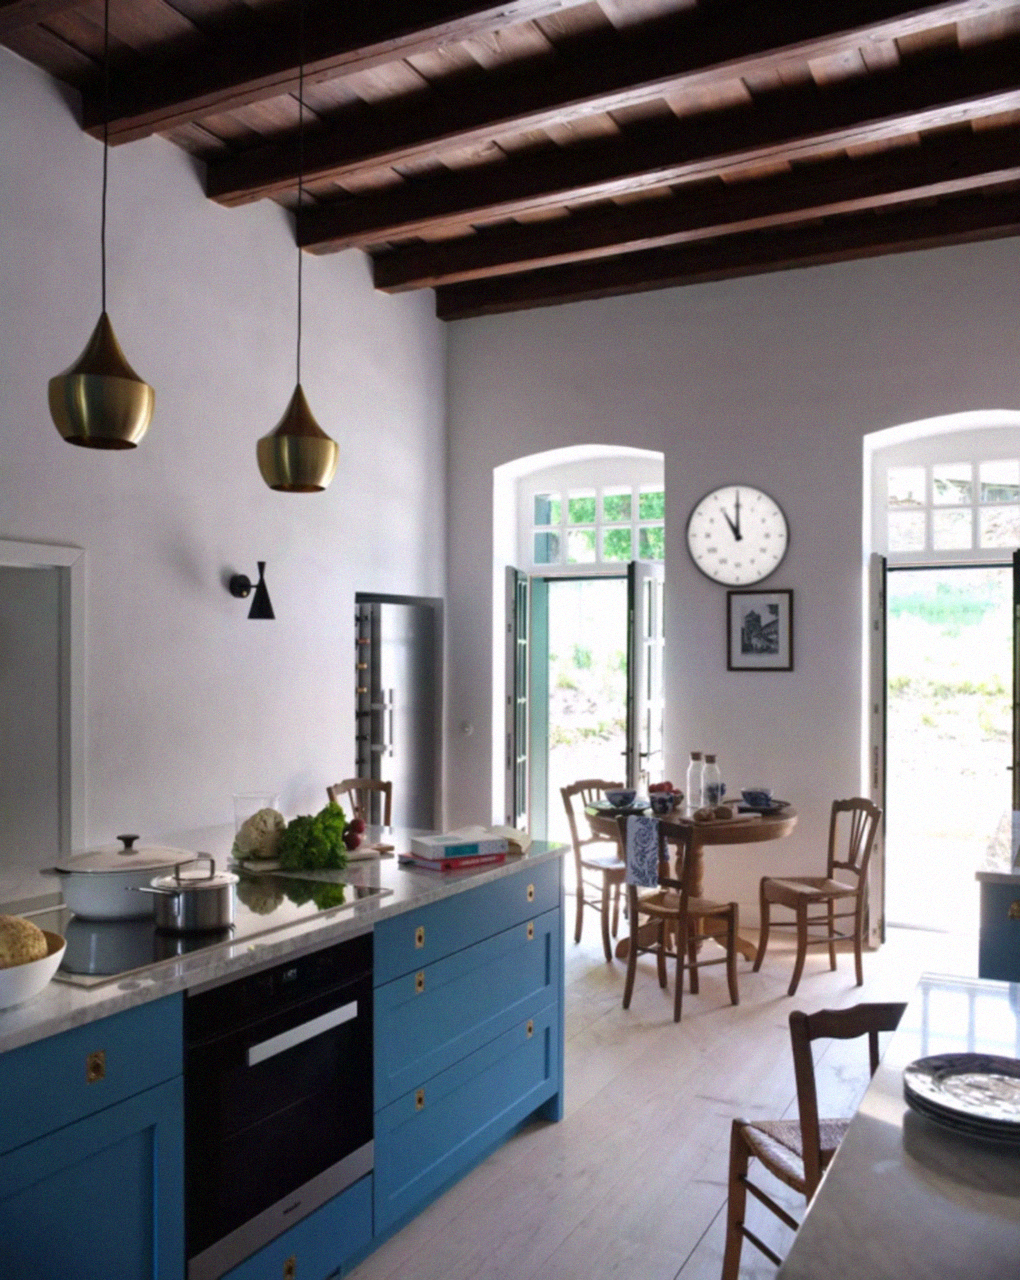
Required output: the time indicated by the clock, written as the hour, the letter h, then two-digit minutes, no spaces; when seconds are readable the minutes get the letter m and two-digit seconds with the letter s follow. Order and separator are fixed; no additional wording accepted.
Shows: 11h00
